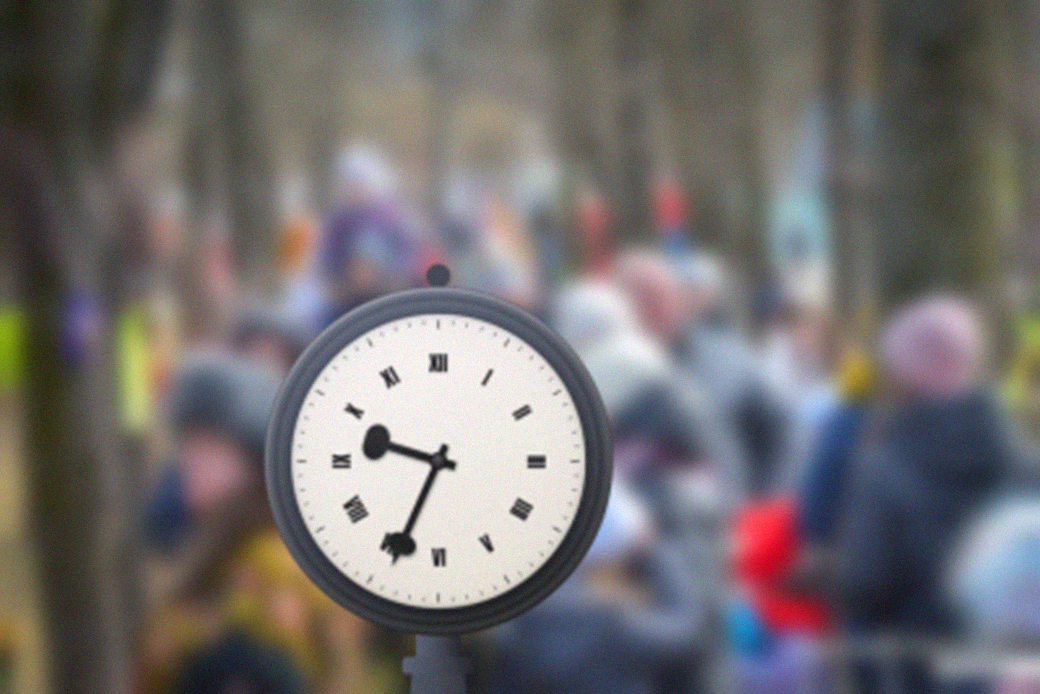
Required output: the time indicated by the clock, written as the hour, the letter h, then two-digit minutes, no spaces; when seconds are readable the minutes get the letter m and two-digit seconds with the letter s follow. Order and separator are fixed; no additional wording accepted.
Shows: 9h34
